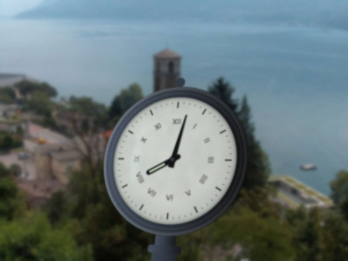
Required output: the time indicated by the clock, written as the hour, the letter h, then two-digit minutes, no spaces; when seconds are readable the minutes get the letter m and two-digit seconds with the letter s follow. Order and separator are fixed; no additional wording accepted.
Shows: 8h02
